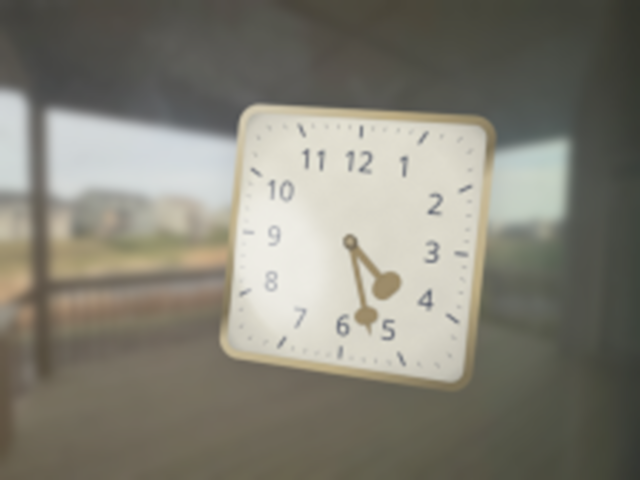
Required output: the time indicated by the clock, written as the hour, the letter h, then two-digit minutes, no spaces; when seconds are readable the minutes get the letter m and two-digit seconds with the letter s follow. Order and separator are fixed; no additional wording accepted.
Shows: 4h27
